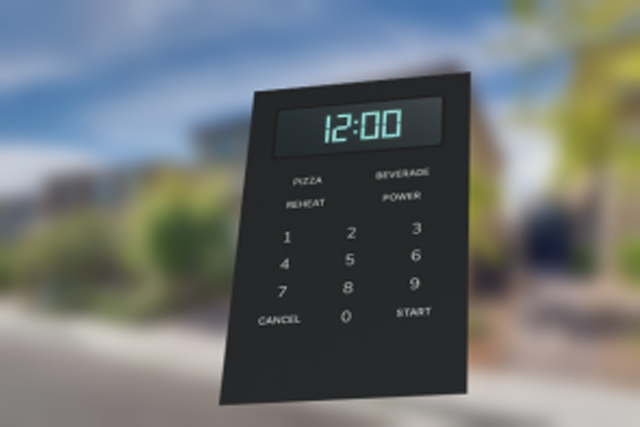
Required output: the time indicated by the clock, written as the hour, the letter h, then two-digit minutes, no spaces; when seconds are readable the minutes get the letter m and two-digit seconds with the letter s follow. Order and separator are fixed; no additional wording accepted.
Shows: 12h00
